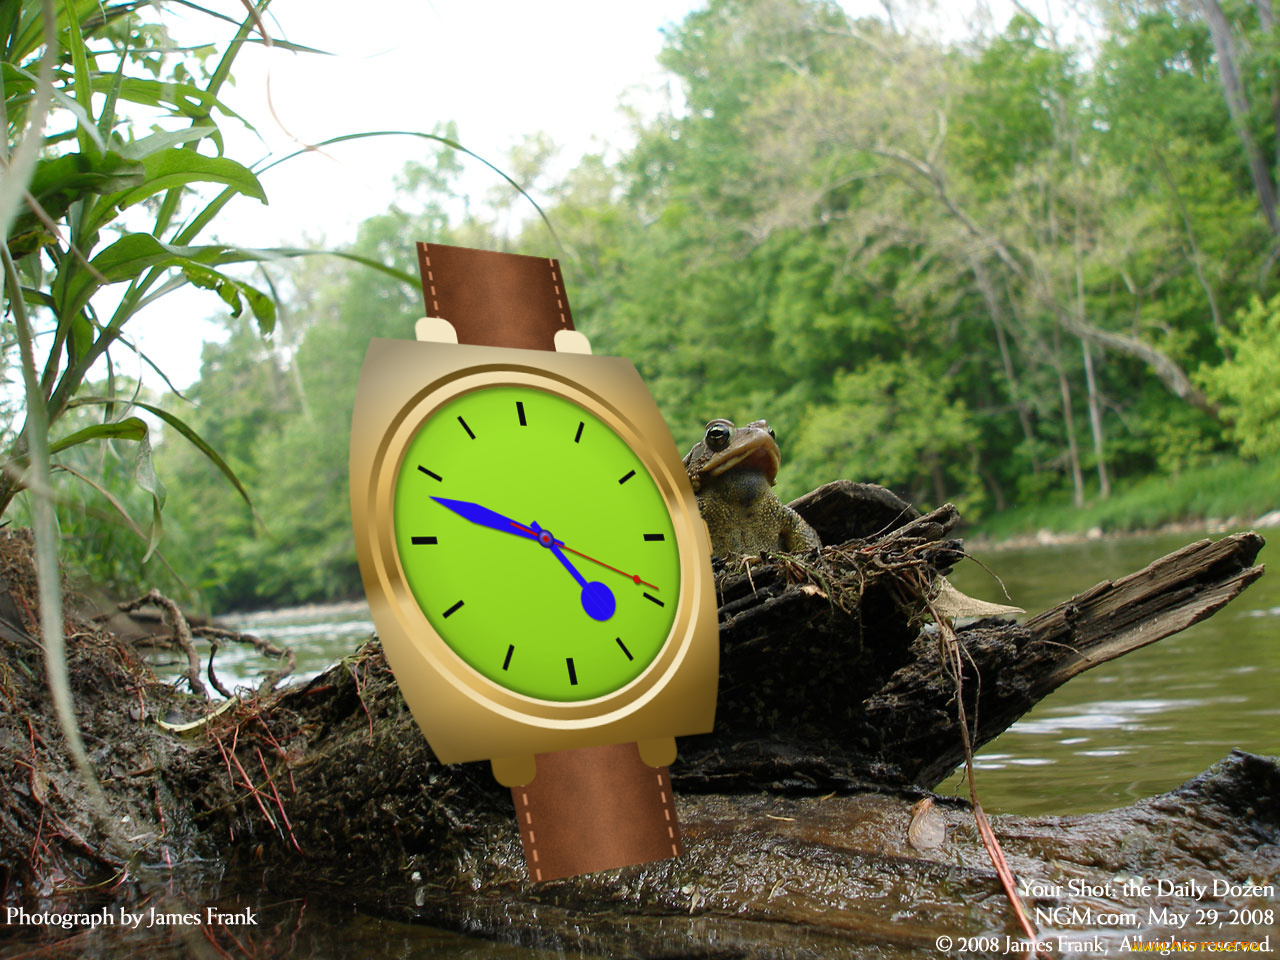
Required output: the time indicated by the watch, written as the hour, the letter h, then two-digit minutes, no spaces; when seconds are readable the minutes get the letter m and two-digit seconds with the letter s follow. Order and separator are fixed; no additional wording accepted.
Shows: 4h48m19s
